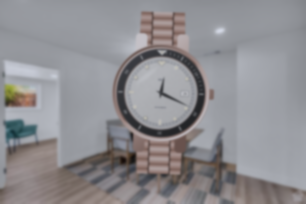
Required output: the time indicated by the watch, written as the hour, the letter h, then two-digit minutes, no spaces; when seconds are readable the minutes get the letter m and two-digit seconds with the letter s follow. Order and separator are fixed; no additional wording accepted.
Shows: 12h19
